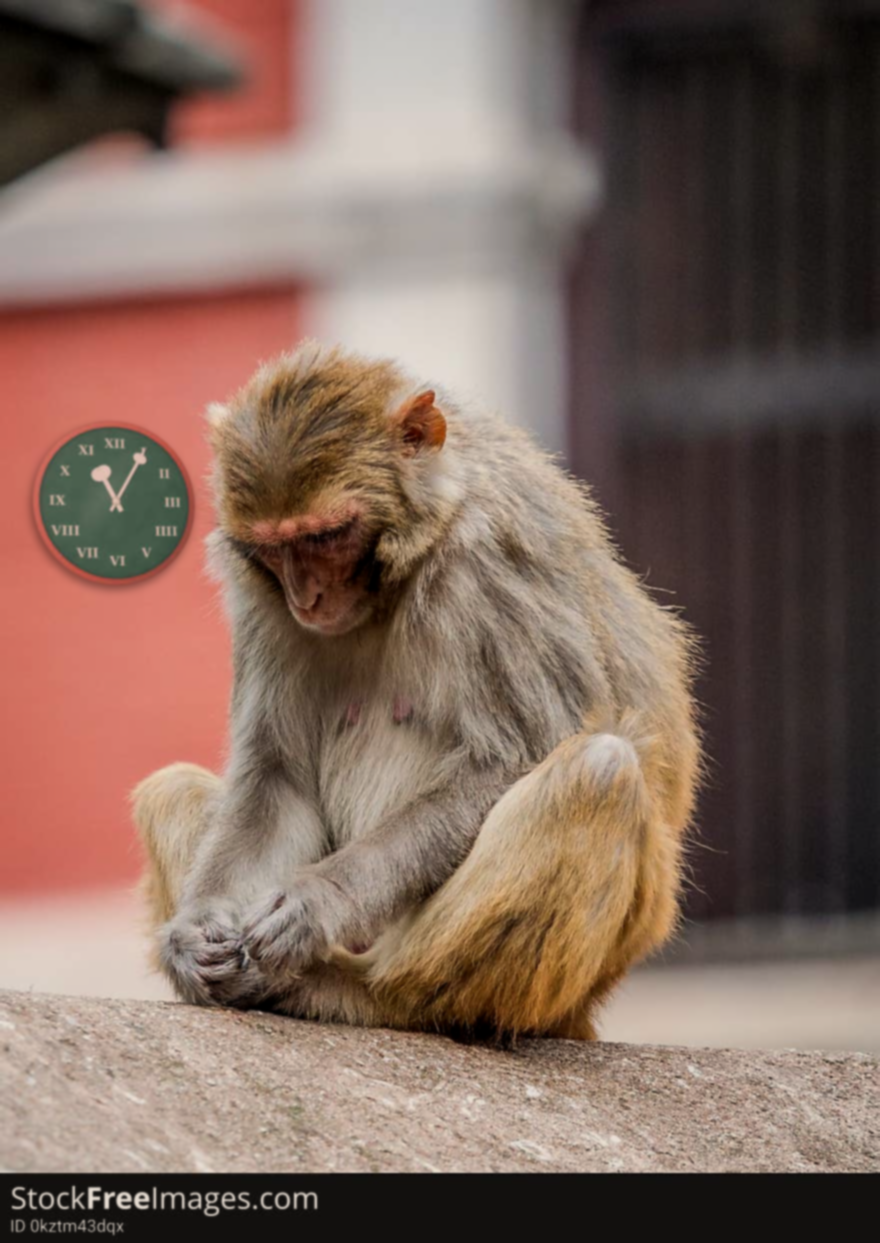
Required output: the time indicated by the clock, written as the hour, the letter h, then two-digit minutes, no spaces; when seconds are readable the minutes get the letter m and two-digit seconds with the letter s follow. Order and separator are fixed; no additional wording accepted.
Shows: 11h05
